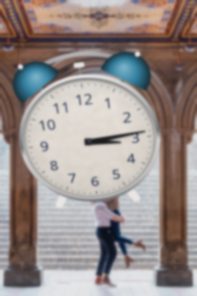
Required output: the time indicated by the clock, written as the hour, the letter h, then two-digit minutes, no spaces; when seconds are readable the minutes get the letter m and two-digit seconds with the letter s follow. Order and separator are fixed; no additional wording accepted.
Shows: 3h14
